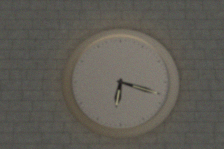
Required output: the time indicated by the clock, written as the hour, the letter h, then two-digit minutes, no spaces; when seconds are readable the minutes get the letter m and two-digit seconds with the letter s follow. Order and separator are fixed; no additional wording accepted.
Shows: 6h18
